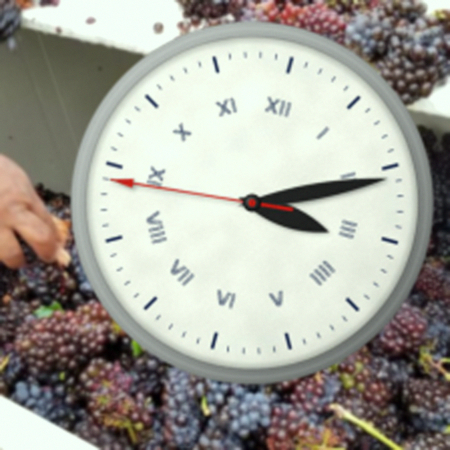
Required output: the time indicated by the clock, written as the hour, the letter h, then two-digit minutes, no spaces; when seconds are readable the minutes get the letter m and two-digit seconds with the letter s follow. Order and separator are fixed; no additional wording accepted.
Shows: 3h10m44s
